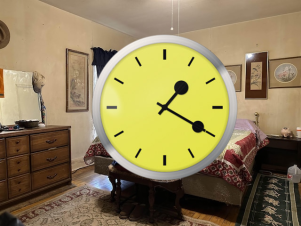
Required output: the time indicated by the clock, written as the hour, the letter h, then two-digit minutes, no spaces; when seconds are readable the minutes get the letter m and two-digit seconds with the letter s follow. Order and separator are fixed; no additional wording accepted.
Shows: 1h20
